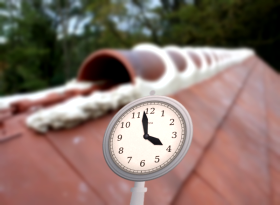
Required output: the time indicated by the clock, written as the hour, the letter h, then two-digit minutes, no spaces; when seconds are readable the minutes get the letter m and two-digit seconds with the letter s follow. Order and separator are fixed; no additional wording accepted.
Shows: 3h58
